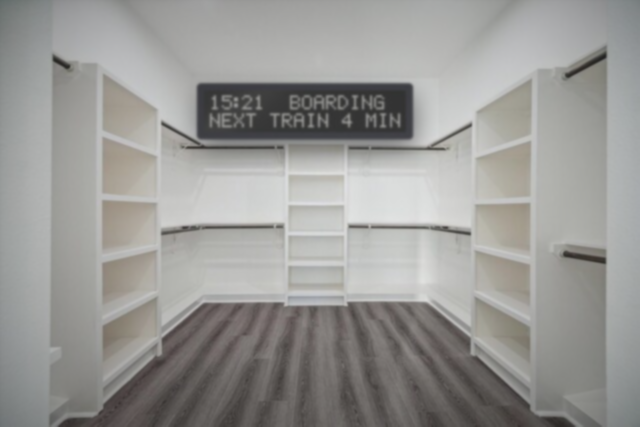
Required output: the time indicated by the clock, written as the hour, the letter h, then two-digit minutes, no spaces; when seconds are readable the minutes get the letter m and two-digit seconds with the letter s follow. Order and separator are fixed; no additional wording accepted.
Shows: 15h21
